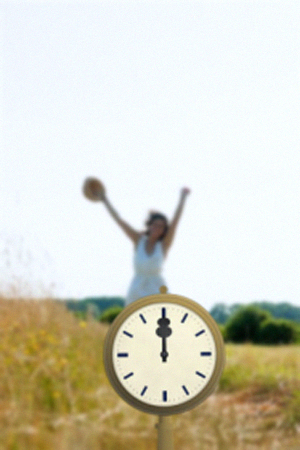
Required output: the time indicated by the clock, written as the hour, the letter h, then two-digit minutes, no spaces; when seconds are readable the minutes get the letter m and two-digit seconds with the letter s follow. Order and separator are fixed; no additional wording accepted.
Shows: 12h00
